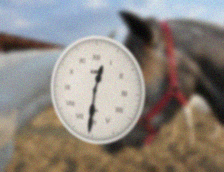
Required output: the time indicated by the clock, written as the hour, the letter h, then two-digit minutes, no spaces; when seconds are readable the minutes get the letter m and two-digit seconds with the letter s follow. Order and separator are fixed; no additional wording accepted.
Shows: 12h31
